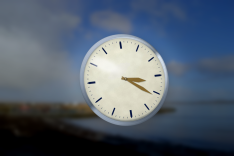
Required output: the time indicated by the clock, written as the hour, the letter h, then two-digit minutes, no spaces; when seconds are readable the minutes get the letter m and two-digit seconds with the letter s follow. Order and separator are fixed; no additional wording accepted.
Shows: 3h21
